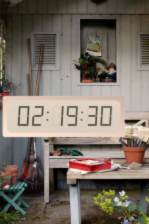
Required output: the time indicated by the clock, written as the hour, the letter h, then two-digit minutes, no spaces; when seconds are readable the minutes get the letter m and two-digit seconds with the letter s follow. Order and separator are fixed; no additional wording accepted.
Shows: 2h19m30s
